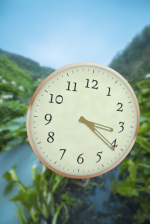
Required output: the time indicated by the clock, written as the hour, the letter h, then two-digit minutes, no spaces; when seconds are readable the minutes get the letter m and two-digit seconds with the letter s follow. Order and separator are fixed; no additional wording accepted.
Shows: 3h21
